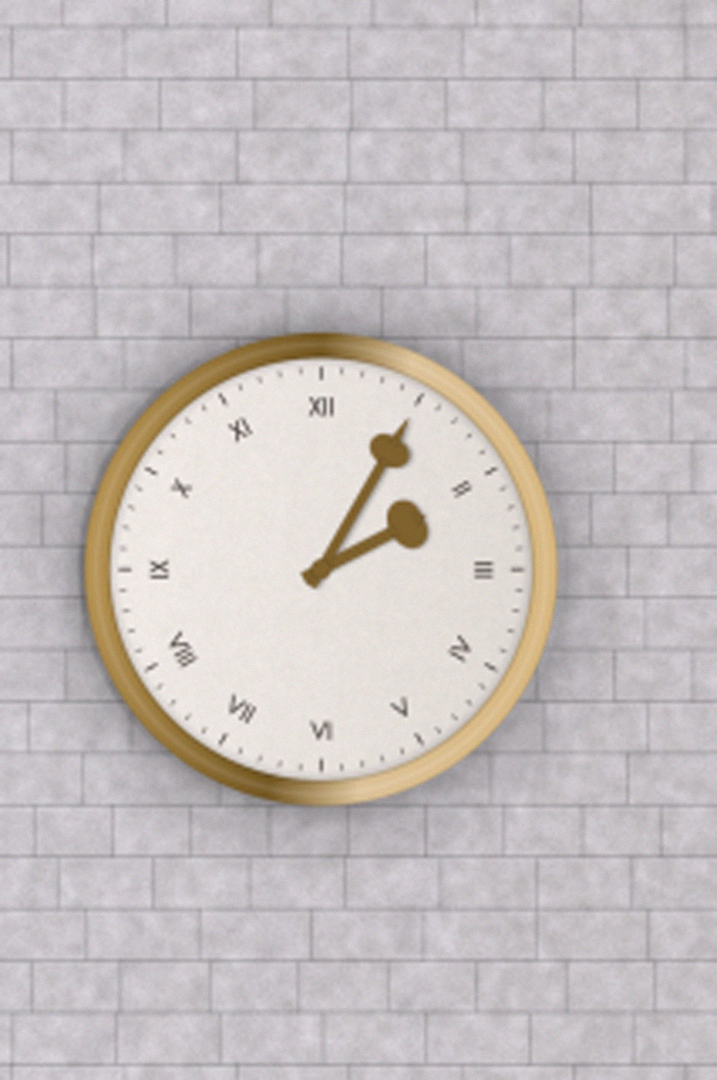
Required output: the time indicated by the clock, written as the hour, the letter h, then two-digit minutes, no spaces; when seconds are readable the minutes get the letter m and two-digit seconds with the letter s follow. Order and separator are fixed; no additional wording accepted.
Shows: 2h05
